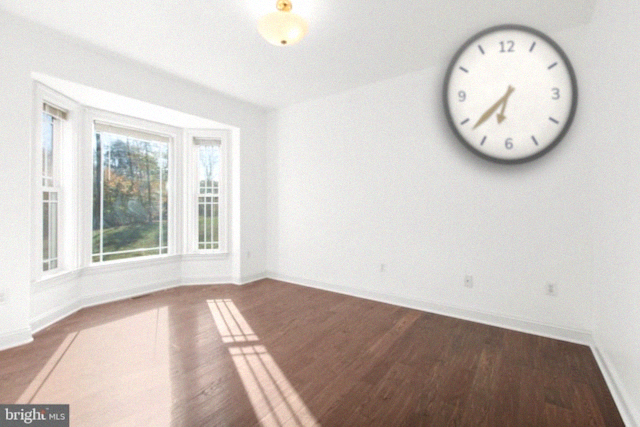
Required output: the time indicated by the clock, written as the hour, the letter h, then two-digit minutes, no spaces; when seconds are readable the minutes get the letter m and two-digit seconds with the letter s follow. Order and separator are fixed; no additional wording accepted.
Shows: 6h38
